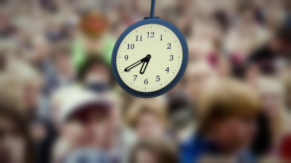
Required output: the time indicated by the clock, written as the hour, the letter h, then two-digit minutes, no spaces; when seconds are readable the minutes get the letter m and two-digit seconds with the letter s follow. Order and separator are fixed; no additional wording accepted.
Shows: 6h40
